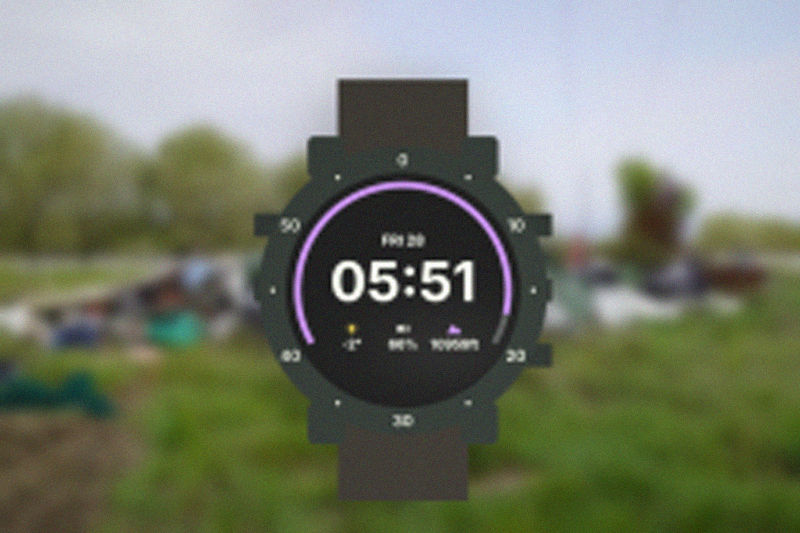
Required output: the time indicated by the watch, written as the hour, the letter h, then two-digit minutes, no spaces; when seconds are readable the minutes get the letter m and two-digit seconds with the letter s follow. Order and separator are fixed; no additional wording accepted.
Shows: 5h51
